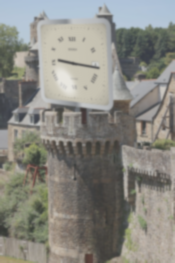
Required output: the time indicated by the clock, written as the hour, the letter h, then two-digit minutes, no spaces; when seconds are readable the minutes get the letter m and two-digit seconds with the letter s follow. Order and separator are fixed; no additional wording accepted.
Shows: 9h16
